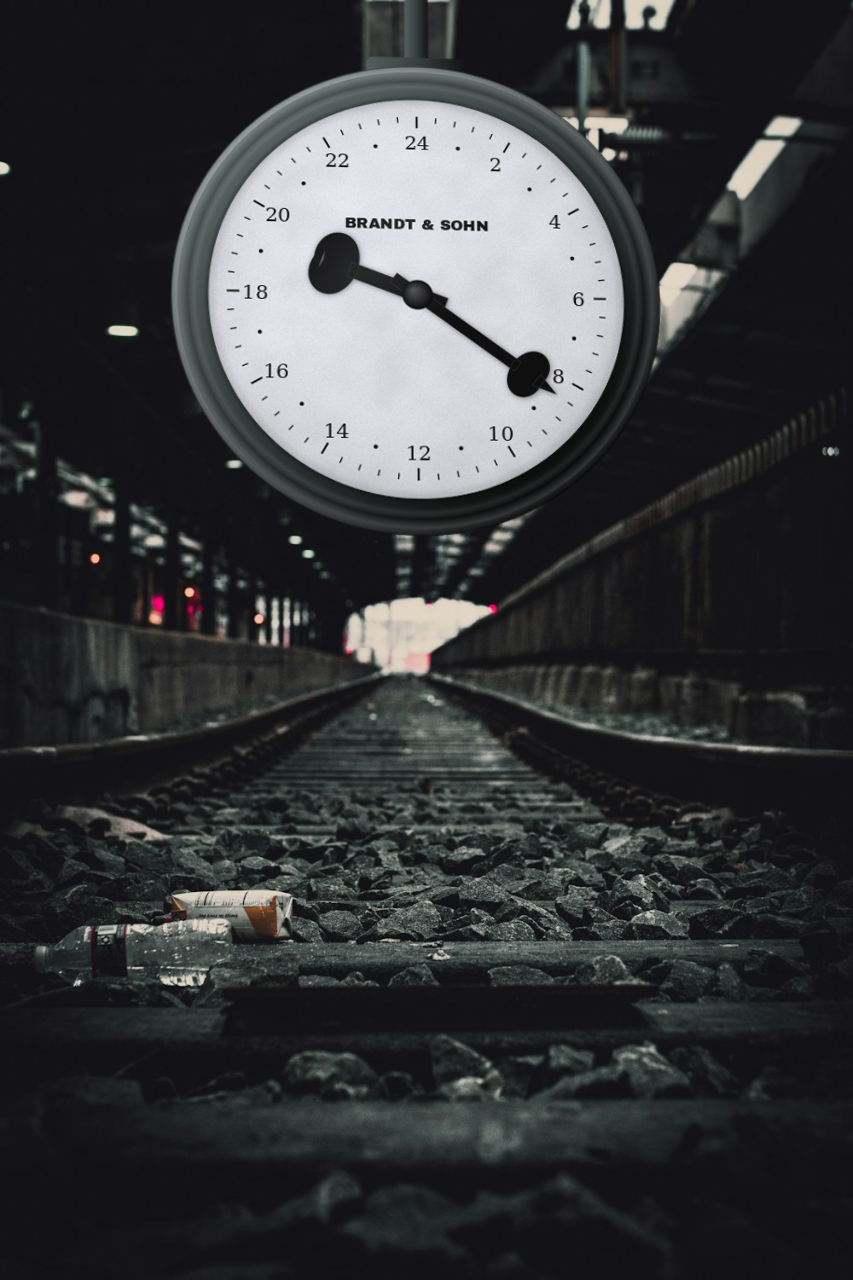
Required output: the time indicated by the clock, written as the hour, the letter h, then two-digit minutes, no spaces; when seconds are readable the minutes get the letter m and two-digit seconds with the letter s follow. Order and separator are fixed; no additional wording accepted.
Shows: 19h21
